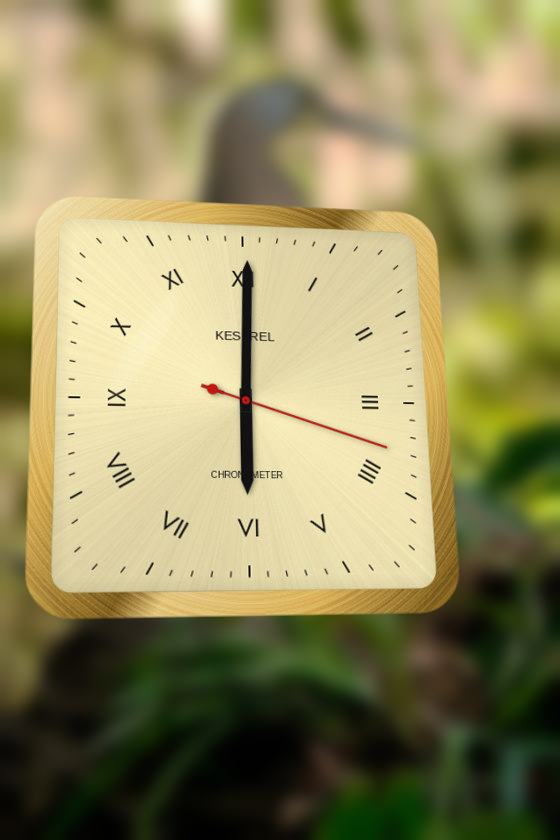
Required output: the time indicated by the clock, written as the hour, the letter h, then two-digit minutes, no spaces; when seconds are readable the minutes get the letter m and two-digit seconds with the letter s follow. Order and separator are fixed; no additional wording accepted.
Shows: 6h00m18s
